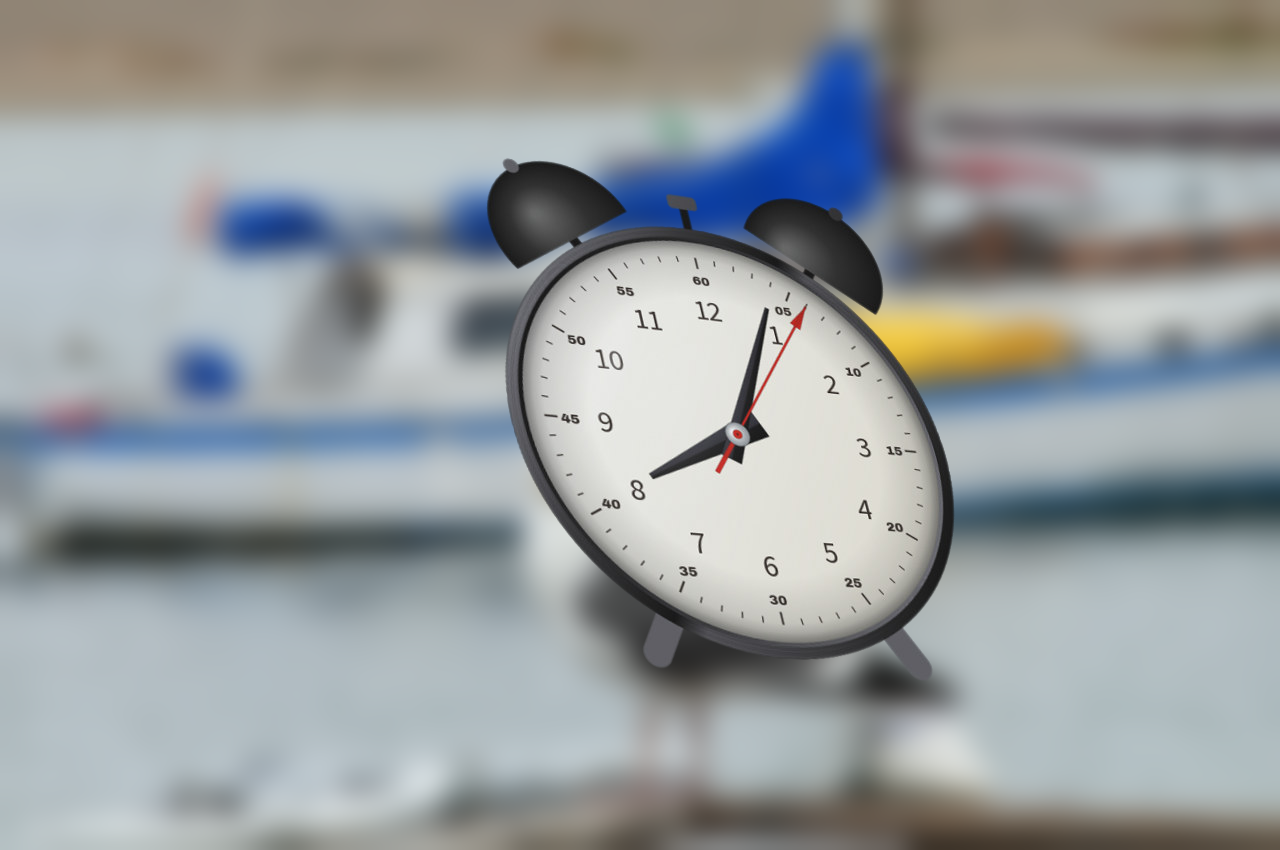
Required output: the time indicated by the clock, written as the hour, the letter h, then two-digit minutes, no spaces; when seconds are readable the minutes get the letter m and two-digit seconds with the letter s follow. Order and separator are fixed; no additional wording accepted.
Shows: 8h04m06s
